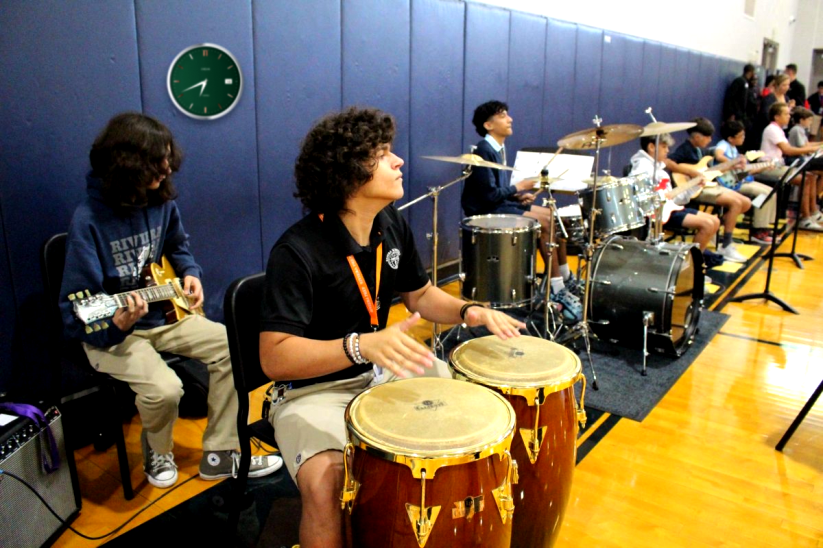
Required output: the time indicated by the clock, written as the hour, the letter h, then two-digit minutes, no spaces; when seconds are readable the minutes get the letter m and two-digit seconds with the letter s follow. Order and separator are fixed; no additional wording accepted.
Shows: 6h41
